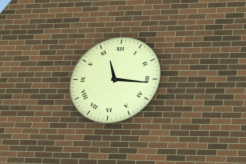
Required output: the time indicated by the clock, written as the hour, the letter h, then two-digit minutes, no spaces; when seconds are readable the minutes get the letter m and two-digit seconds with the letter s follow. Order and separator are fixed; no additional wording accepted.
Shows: 11h16
